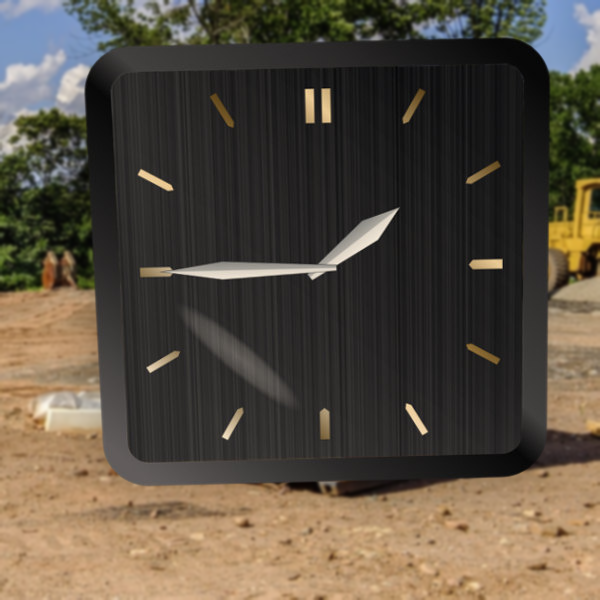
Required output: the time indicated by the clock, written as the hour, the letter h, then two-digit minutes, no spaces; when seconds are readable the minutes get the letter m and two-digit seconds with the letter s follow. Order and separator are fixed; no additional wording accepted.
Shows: 1h45
